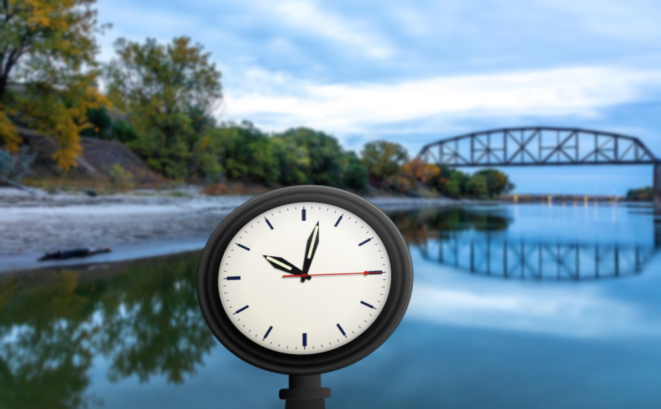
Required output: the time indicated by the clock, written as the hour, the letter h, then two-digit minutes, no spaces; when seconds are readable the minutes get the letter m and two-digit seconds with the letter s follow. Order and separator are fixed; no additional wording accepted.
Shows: 10h02m15s
